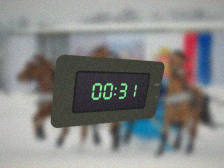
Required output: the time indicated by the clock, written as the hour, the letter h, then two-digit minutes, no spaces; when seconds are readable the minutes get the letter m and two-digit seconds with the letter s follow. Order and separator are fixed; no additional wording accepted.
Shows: 0h31
